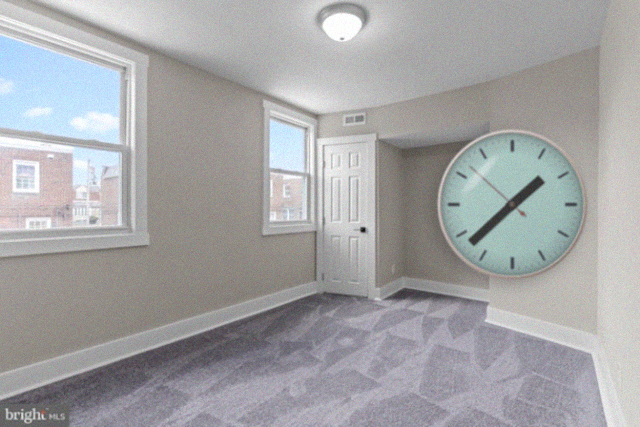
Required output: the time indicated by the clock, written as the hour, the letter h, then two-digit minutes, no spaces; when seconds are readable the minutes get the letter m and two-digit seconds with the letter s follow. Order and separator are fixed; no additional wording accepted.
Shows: 1h37m52s
